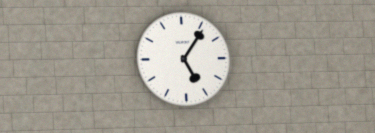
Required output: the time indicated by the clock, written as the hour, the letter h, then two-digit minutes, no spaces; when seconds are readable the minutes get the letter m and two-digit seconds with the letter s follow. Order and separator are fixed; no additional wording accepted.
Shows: 5h06
